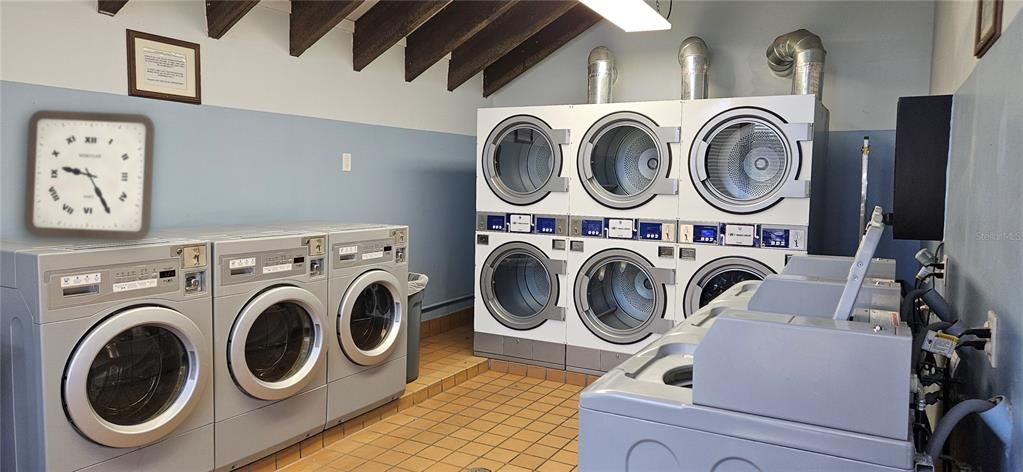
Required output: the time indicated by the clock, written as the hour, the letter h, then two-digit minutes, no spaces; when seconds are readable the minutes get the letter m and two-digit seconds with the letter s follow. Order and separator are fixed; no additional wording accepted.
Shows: 9h25
